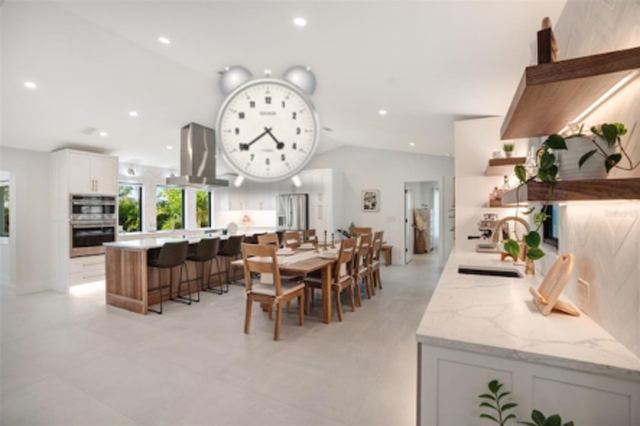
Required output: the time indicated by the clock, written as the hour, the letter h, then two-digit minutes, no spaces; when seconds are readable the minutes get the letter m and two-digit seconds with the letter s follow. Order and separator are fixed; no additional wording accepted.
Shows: 4h39
